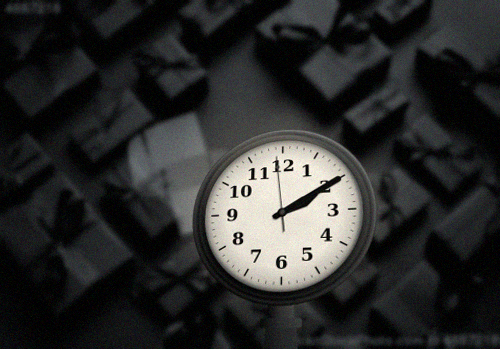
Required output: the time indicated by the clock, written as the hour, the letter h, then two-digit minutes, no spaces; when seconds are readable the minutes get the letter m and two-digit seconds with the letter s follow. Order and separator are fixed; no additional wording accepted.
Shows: 2h09m59s
